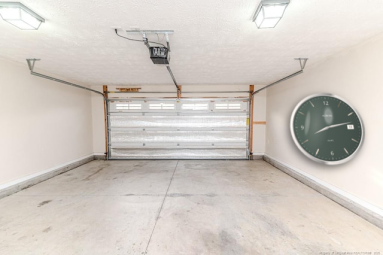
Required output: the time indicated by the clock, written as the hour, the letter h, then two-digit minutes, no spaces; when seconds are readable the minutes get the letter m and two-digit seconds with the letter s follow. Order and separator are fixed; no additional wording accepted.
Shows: 8h13
